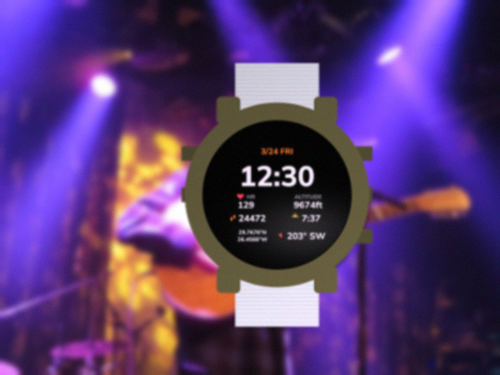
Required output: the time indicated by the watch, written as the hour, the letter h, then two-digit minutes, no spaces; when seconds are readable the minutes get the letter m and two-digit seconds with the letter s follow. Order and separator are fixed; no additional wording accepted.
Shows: 12h30
